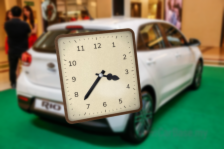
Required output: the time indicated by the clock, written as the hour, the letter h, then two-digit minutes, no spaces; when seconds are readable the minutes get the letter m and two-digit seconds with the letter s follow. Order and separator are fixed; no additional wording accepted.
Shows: 3h37
